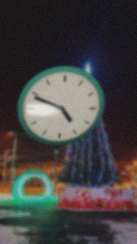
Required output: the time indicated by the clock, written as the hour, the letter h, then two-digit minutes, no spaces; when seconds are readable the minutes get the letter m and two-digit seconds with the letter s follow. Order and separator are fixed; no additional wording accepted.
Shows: 4h49
